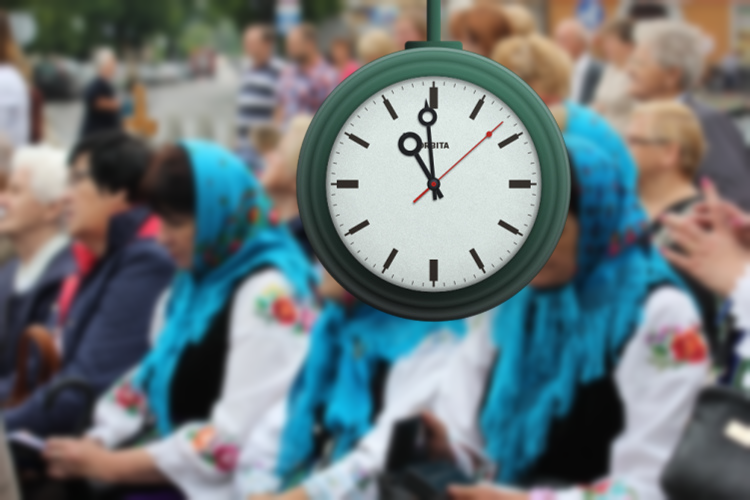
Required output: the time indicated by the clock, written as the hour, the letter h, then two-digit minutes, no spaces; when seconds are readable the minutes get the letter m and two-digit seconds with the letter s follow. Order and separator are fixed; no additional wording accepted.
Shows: 10h59m08s
